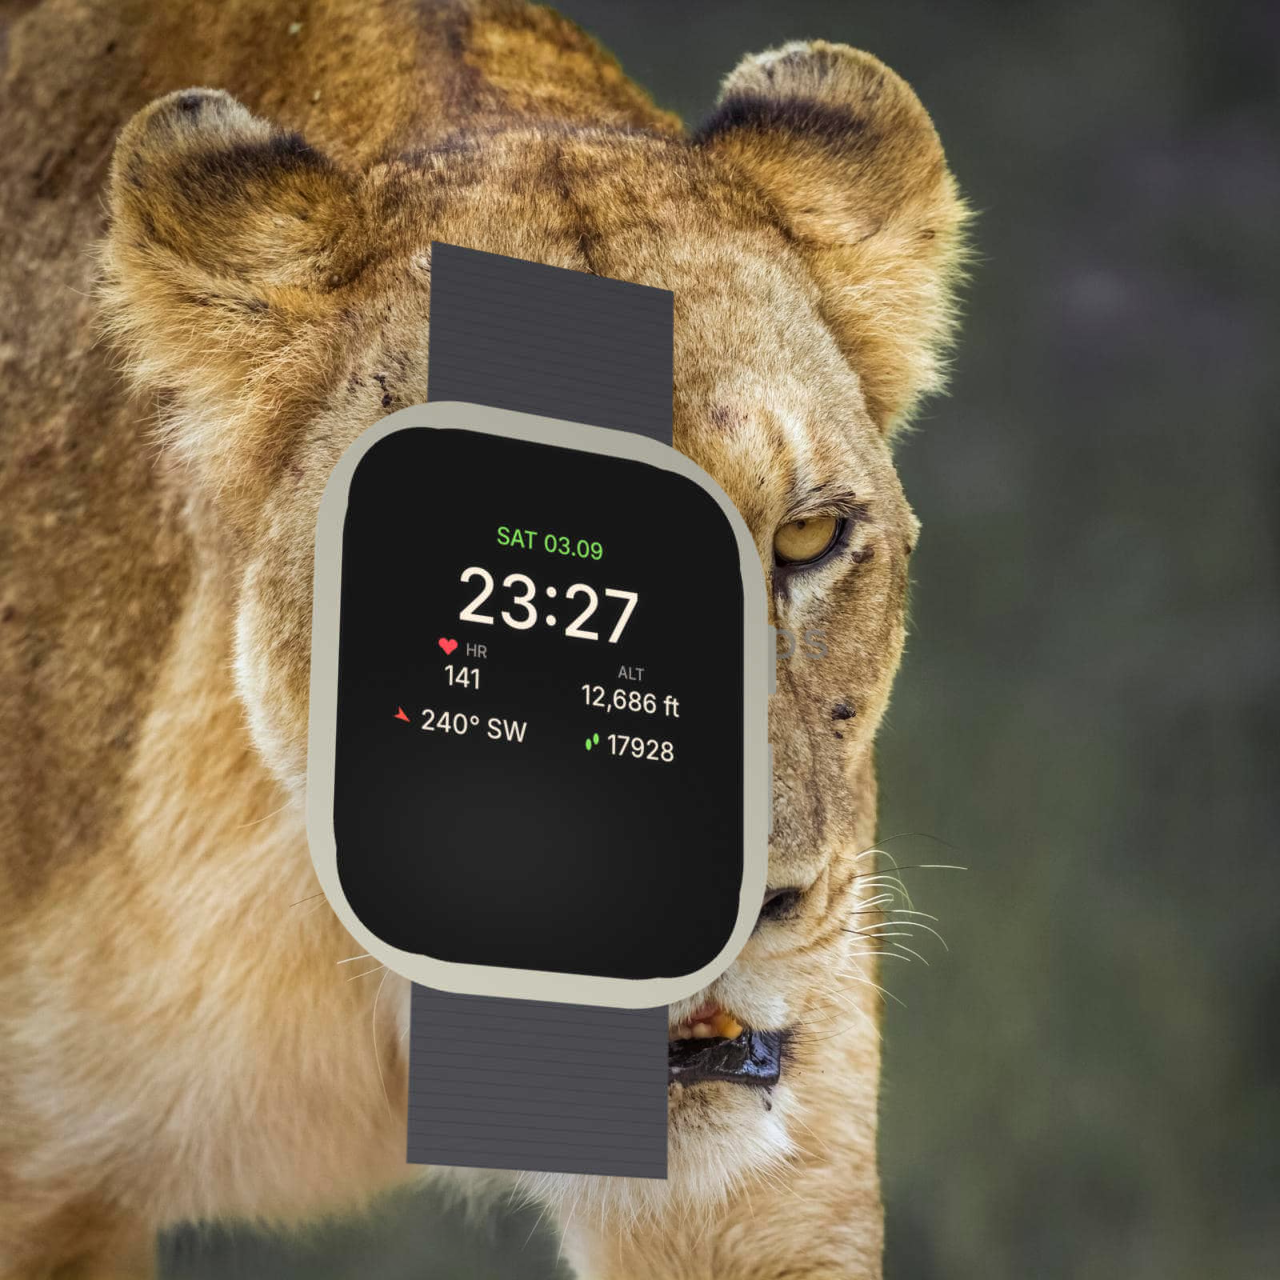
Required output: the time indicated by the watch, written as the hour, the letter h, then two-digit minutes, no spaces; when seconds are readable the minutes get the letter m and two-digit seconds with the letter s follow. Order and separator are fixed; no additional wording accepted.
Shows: 23h27
